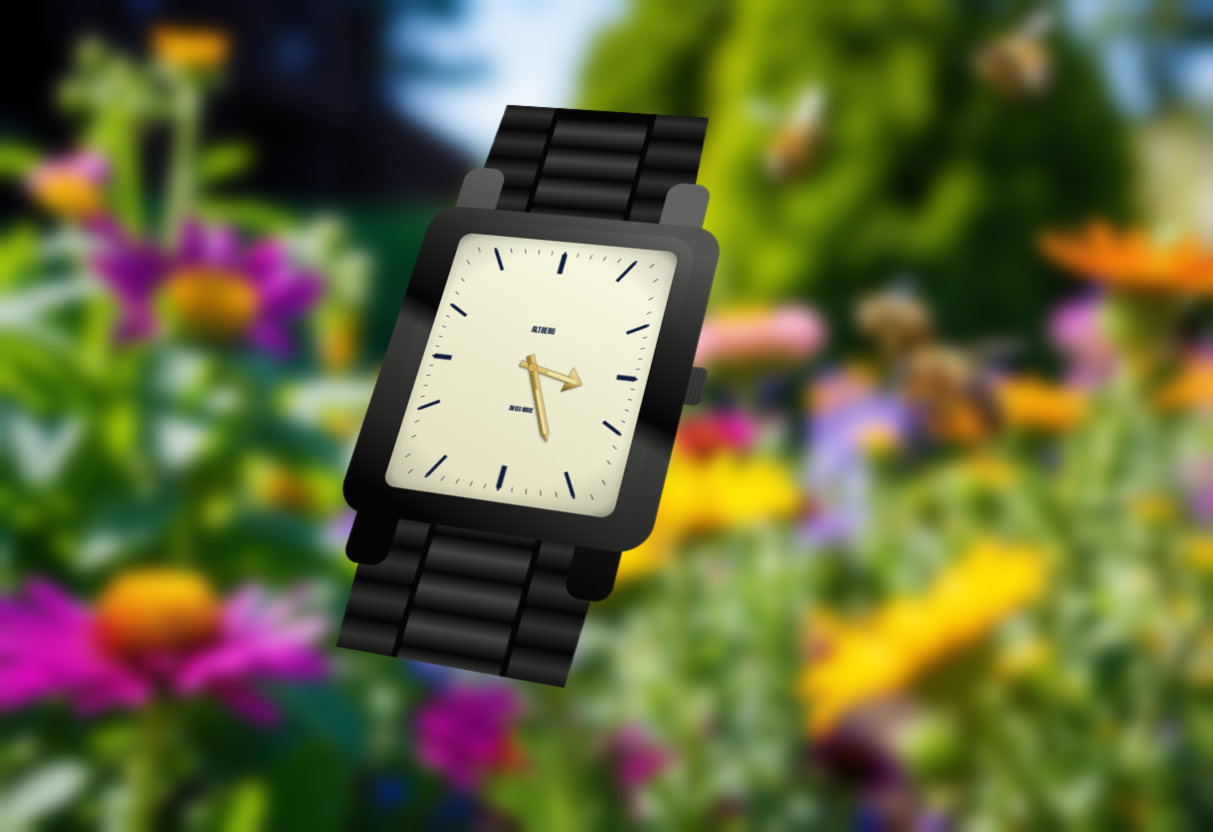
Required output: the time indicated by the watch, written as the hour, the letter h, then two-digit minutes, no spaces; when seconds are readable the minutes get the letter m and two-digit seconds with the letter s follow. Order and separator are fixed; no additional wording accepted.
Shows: 3h26
